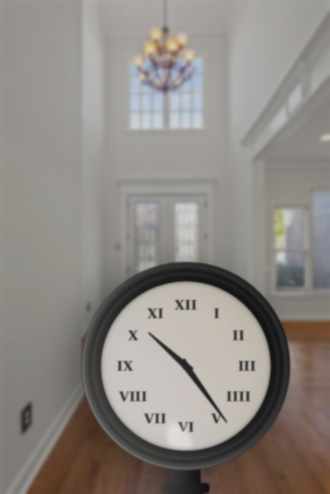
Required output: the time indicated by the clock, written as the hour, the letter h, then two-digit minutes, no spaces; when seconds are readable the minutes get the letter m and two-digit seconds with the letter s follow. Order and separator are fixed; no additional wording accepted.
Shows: 10h24
